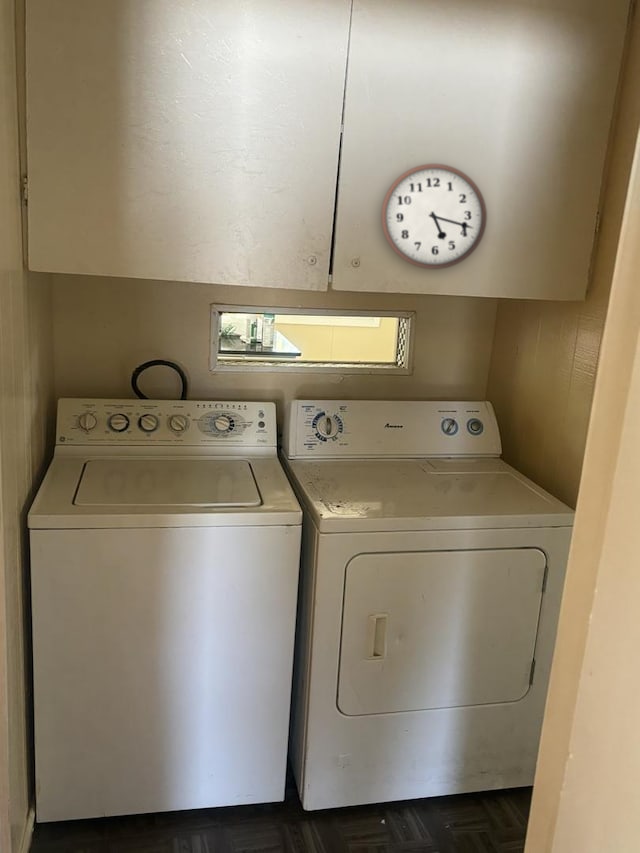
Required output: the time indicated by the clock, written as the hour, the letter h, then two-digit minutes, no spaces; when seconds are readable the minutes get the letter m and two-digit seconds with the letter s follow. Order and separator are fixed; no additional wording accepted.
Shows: 5h18
